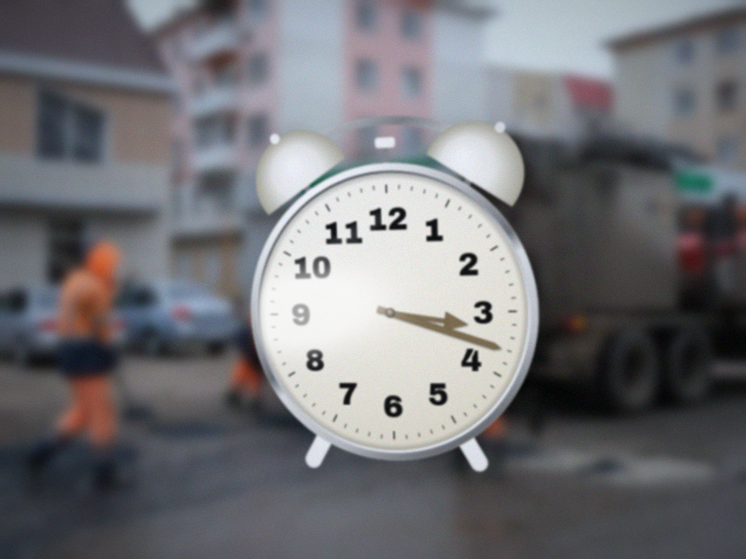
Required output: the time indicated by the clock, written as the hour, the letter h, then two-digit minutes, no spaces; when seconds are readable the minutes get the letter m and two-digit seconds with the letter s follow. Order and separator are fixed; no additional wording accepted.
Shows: 3h18
